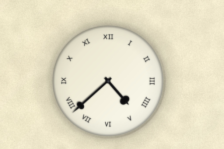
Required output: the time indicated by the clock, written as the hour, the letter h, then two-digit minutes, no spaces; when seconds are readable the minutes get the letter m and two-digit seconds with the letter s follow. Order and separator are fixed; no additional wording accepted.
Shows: 4h38
